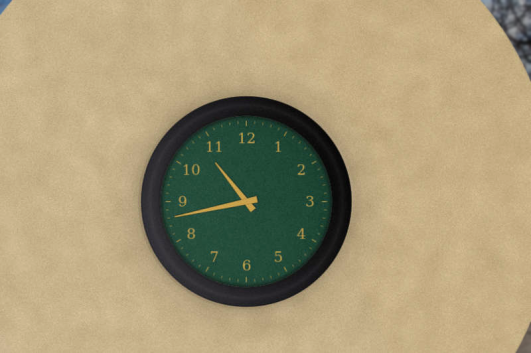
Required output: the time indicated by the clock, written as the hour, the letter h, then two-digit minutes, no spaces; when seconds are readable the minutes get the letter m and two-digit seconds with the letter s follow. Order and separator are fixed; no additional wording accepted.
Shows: 10h43
